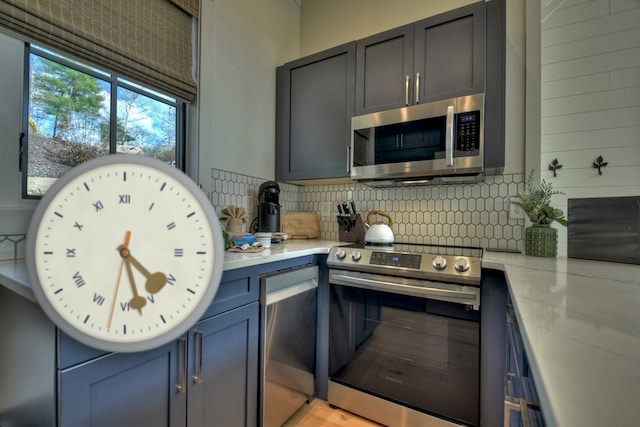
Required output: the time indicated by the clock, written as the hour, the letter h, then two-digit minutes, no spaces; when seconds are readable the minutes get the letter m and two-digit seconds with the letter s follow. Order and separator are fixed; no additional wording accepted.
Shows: 4h27m32s
